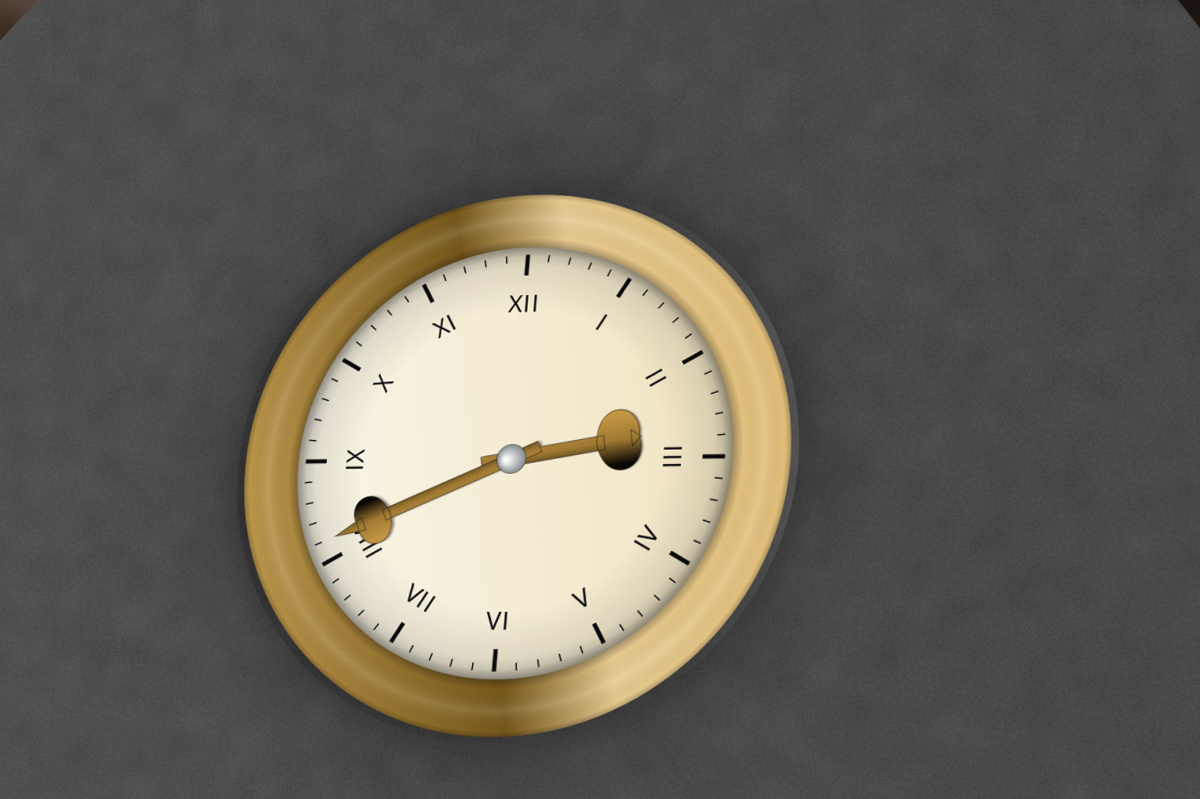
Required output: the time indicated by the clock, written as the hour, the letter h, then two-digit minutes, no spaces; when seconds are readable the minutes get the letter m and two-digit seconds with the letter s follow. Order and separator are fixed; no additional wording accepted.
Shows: 2h41
